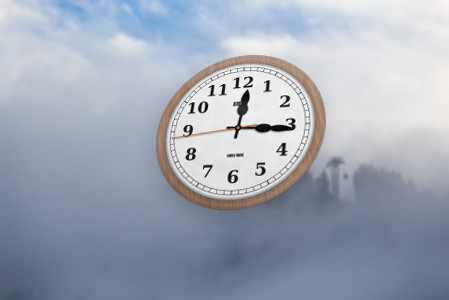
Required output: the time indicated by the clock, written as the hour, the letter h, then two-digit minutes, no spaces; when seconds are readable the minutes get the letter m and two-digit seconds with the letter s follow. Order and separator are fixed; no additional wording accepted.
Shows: 12h15m44s
